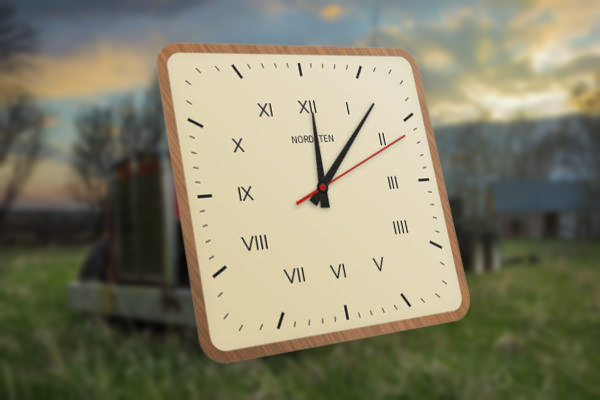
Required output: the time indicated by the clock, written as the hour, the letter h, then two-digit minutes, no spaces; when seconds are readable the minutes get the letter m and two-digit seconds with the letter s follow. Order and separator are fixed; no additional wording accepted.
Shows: 12h07m11s
